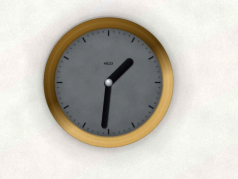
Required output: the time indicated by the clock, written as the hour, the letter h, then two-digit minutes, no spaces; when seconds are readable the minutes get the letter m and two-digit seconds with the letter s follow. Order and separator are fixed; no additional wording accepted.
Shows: 1h31
